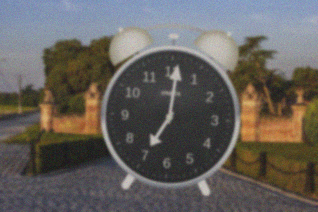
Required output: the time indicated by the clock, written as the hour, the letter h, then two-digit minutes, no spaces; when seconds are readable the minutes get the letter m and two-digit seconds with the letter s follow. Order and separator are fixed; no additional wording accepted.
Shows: 7h01
